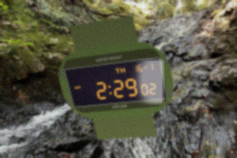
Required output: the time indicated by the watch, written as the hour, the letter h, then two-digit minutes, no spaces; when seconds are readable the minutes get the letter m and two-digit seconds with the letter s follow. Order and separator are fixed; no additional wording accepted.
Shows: 2h29m02s
